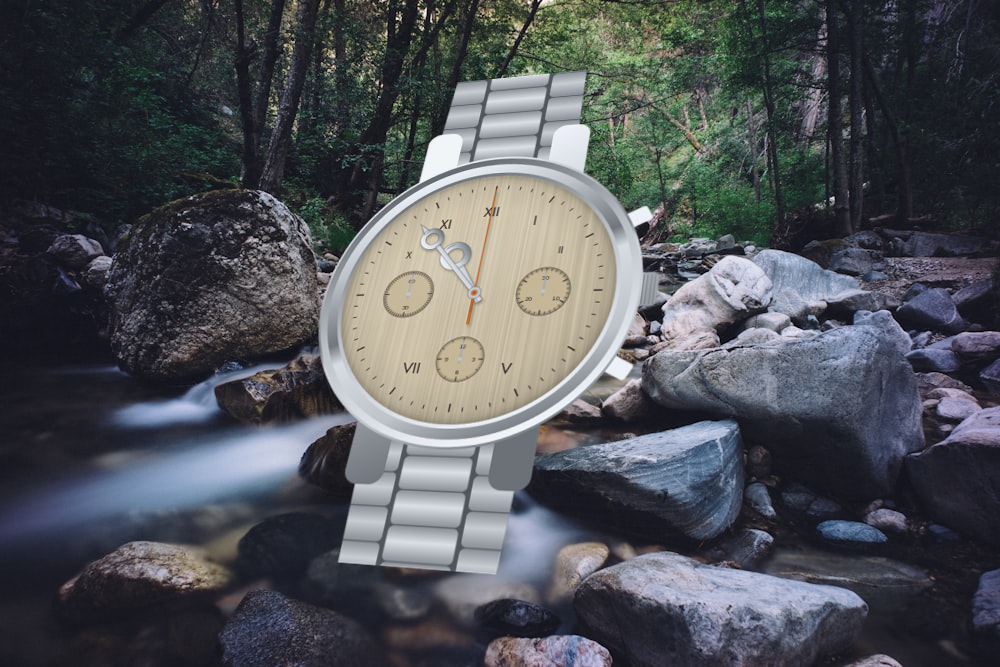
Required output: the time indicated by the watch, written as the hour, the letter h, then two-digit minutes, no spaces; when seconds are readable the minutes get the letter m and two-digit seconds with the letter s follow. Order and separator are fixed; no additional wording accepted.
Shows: 10h53
